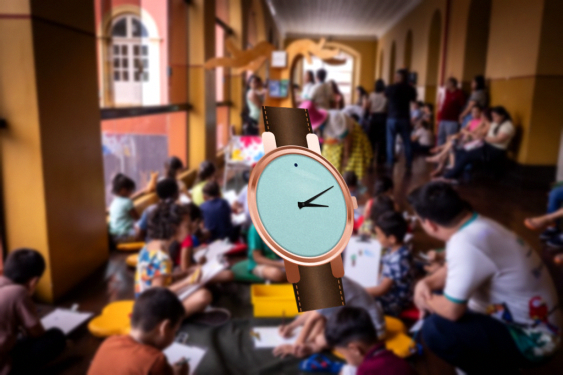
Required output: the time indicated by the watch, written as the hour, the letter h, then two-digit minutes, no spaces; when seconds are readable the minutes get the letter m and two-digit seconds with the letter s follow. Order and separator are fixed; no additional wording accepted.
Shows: 3h11
